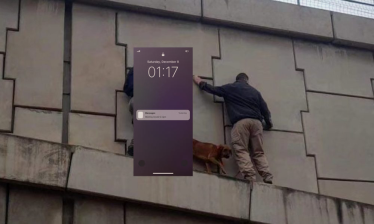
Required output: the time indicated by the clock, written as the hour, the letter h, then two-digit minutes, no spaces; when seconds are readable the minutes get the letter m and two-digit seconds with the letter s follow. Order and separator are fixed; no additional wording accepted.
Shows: 1h17
